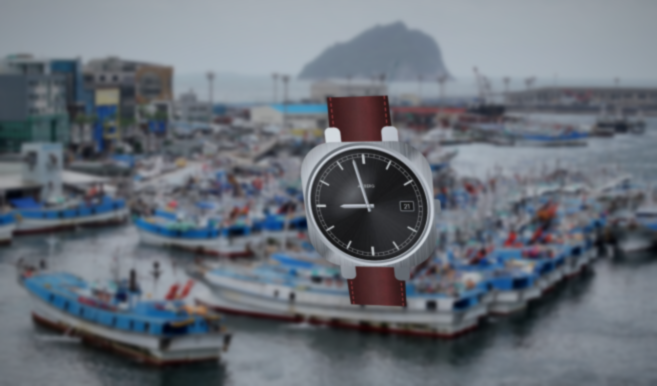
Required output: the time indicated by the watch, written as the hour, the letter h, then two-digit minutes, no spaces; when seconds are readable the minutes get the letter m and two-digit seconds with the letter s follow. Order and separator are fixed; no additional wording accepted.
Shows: 8h58
